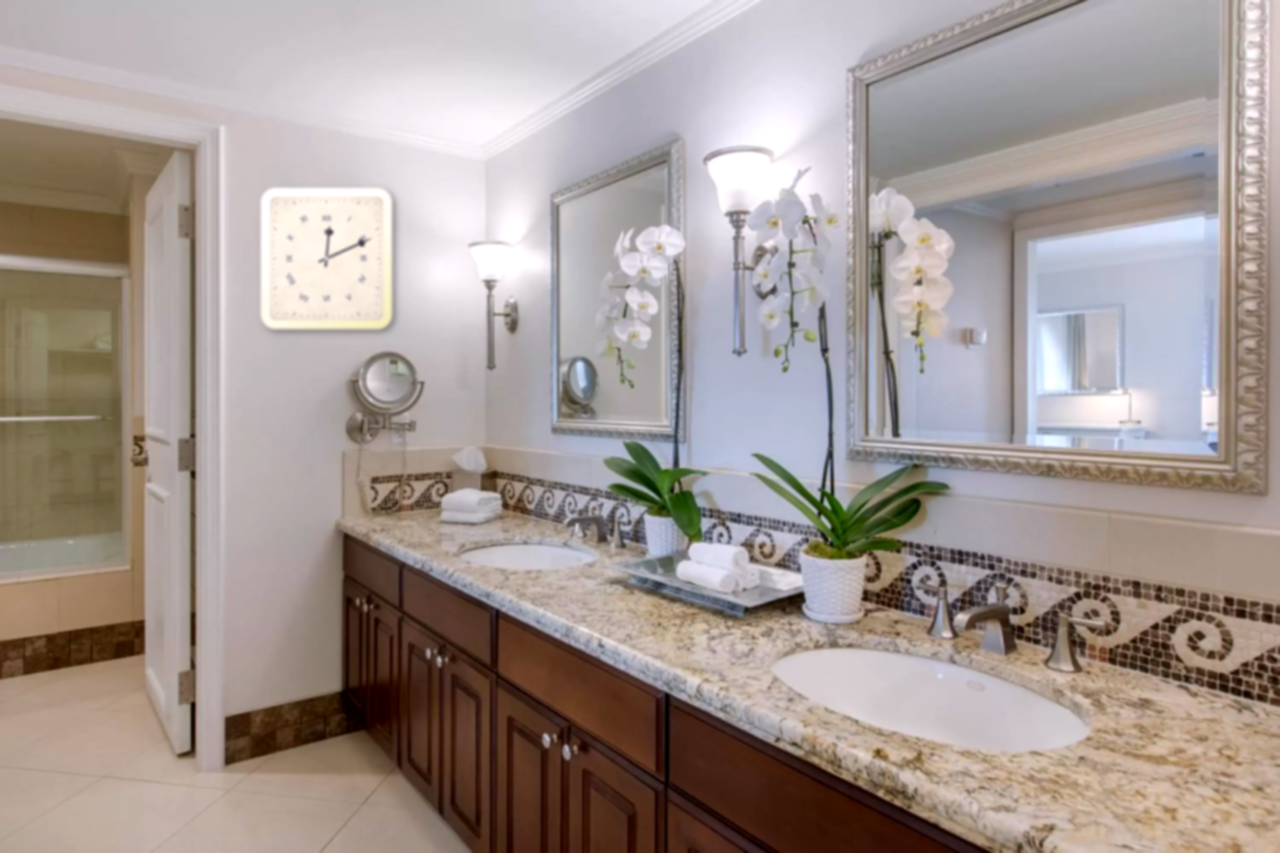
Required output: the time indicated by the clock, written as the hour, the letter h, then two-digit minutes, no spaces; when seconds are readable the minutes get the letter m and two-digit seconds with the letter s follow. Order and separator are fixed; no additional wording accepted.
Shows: 12h11
